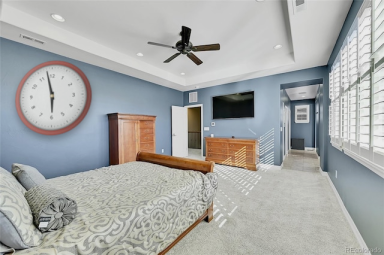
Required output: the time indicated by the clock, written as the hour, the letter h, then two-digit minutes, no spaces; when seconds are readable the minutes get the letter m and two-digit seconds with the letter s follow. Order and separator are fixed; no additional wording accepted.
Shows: 5h58
